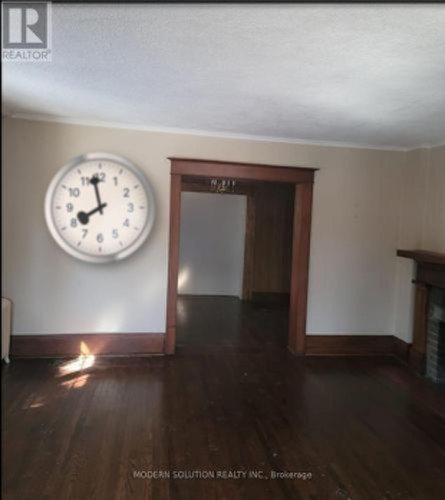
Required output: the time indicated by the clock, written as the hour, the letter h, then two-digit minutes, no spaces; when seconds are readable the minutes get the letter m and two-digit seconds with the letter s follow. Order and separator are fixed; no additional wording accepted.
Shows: 7h58
